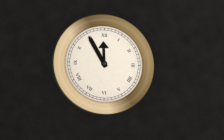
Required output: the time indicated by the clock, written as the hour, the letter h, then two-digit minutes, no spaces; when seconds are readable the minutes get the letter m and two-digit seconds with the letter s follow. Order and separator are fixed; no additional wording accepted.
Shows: 11h55
